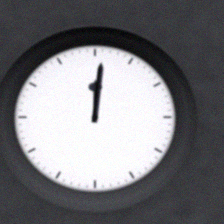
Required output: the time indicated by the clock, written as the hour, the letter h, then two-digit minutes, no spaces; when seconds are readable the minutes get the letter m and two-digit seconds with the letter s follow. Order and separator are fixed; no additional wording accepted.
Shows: 12h01
